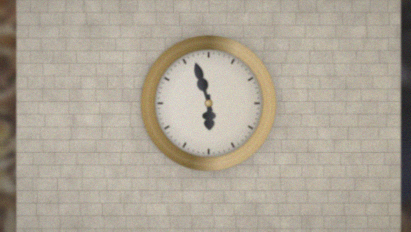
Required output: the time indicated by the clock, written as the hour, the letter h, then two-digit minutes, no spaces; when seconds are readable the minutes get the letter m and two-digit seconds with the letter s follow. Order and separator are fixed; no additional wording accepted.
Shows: 5h57
